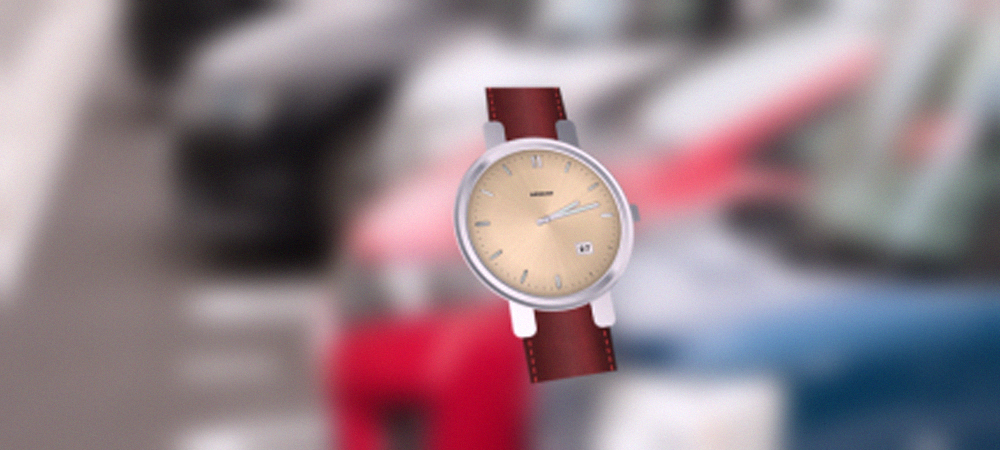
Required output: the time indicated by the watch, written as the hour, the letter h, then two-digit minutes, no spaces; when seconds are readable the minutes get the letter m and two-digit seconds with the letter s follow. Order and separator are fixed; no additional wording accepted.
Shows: 2h13
